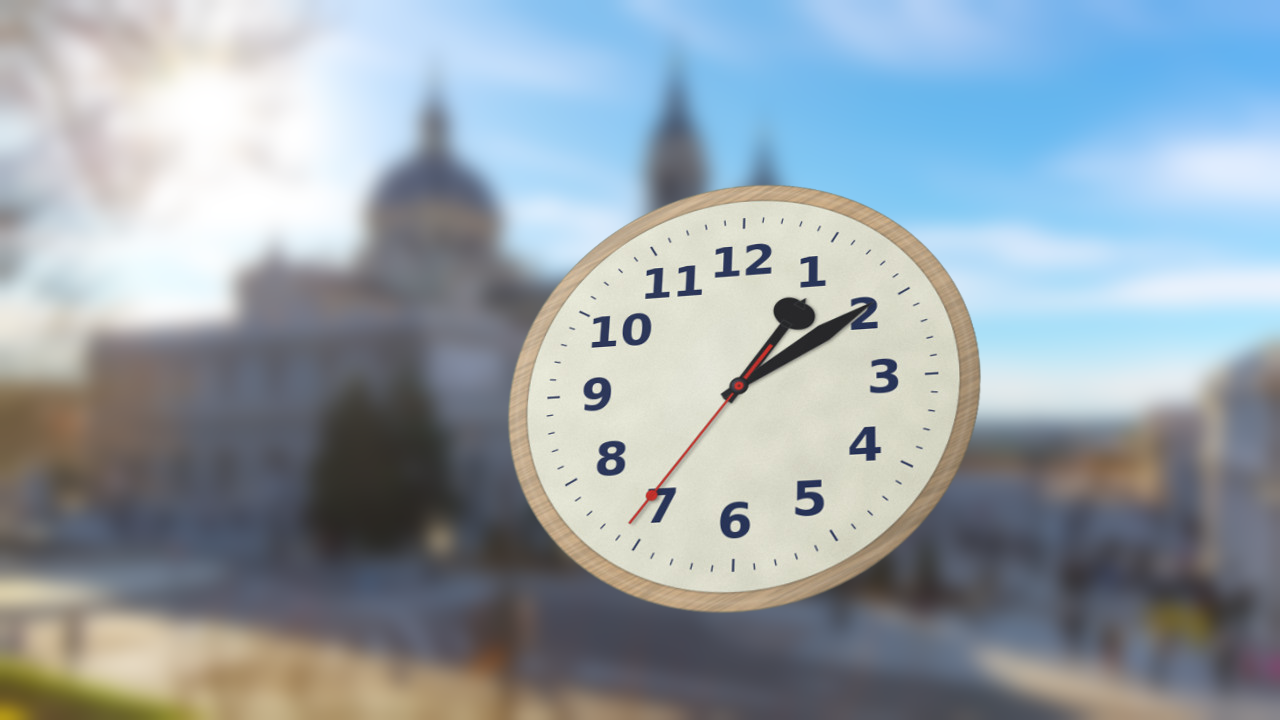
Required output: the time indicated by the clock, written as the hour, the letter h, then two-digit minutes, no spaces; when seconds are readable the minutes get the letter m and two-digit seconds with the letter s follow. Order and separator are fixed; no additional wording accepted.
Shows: 1h09m36s
